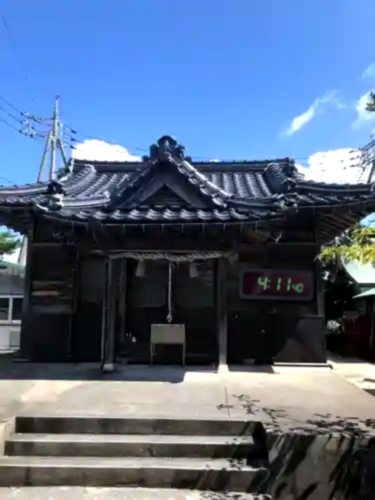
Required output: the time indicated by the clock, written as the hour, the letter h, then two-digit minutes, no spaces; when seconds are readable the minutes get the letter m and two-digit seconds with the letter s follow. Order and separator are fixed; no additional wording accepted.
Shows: 4h11
